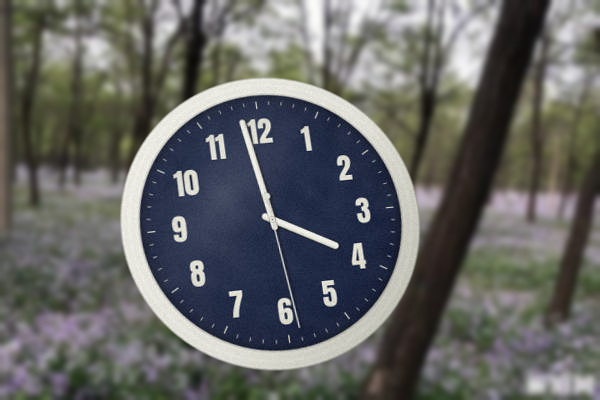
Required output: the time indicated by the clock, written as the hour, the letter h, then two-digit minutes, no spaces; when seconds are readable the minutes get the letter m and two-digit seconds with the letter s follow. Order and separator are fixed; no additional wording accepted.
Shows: 3h58m29s
